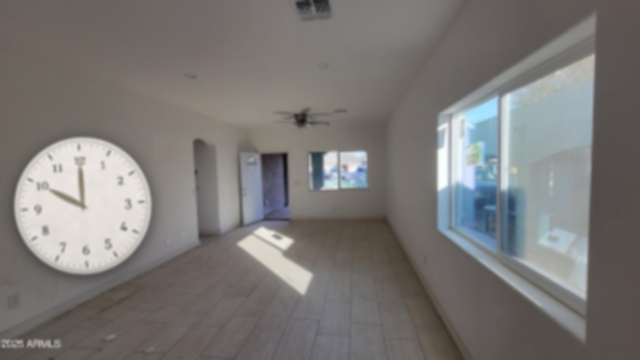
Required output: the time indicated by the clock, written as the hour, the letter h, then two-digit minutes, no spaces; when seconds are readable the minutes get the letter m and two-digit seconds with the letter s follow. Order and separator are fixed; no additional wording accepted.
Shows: 10h00
